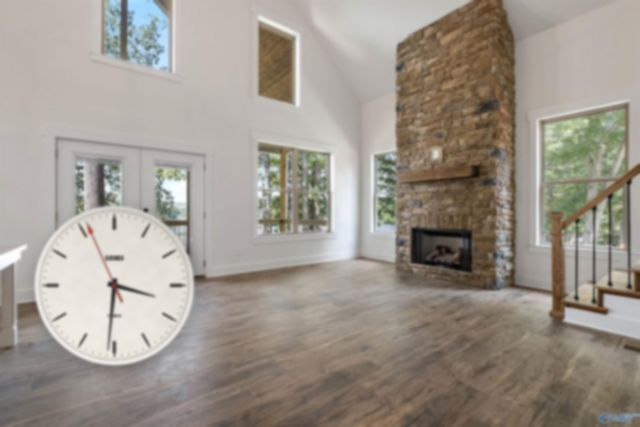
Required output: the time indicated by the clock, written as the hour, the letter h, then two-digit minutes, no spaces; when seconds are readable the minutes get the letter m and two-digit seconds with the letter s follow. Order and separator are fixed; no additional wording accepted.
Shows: 3h30m56s
